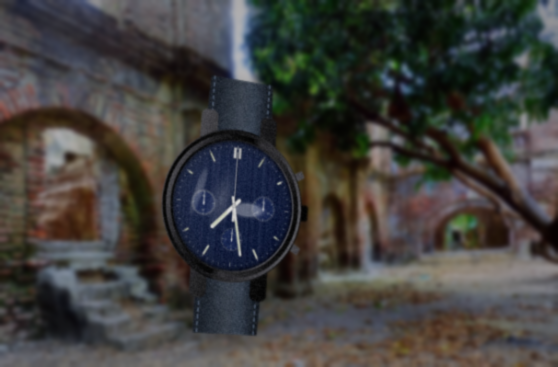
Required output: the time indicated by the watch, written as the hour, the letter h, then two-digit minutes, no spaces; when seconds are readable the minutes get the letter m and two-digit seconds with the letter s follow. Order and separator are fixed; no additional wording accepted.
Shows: 7h28
